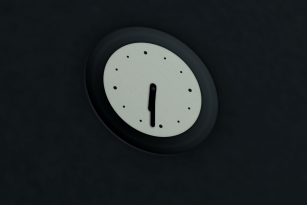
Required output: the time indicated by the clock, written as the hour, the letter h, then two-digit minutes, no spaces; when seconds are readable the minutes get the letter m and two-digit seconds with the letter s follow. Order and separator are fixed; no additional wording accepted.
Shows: 6h32
